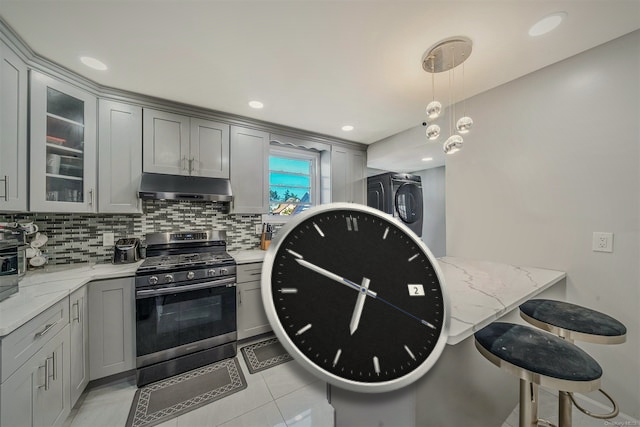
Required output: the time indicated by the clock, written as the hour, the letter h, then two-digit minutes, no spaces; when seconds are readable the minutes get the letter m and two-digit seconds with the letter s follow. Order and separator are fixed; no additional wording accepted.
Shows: 6h49m20s
